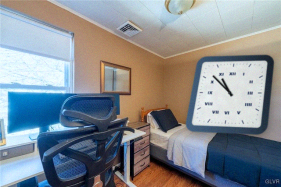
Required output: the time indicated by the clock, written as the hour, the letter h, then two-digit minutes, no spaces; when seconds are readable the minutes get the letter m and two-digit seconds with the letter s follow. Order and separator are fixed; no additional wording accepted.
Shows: 10h52
